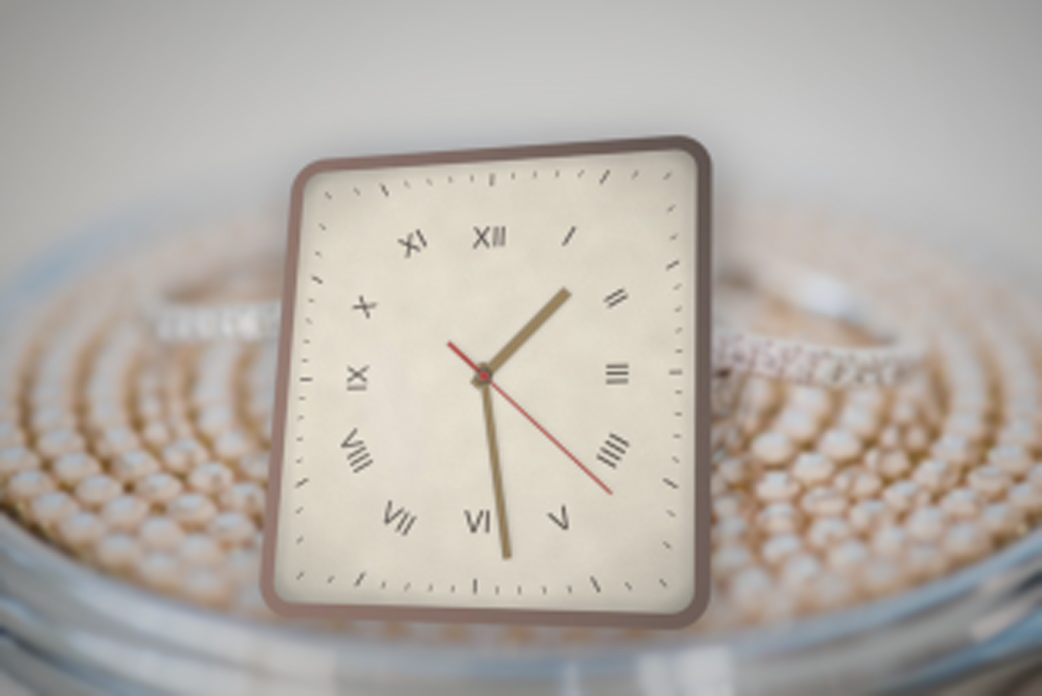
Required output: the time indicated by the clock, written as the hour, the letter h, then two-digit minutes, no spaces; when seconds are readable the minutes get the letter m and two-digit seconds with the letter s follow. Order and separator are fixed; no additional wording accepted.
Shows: 1h28m22s
